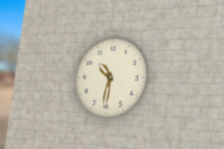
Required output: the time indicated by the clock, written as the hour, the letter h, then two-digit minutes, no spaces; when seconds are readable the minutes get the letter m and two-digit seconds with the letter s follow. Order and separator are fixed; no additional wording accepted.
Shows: 10h31
